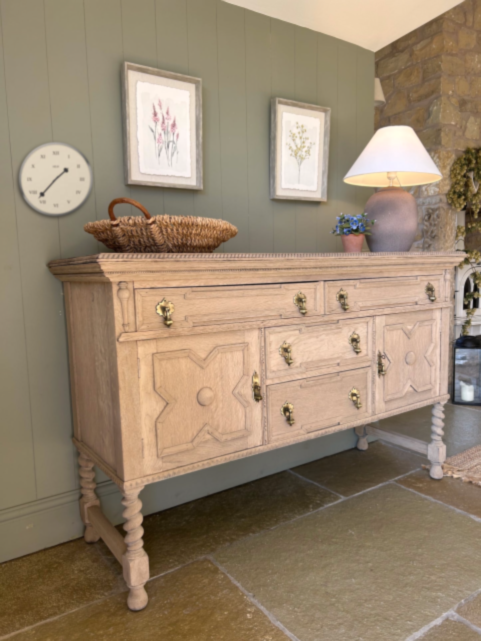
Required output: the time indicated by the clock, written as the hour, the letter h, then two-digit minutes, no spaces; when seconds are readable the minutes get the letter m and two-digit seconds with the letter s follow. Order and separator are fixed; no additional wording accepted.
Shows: 1h37
